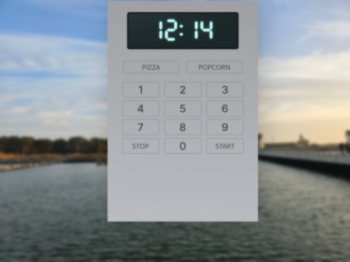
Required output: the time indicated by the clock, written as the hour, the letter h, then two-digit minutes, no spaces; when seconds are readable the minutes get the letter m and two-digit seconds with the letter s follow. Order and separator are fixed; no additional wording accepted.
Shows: 12h14
